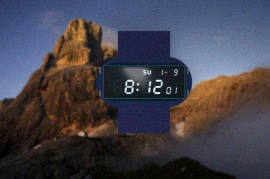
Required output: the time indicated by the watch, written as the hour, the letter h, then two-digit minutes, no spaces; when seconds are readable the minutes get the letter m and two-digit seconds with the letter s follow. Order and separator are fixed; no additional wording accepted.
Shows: 8h12m01s
